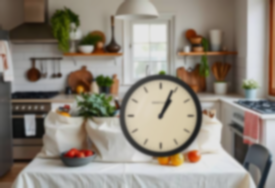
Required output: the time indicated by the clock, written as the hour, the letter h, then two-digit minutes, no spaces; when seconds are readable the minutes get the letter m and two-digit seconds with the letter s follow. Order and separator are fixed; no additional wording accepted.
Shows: 1h04
